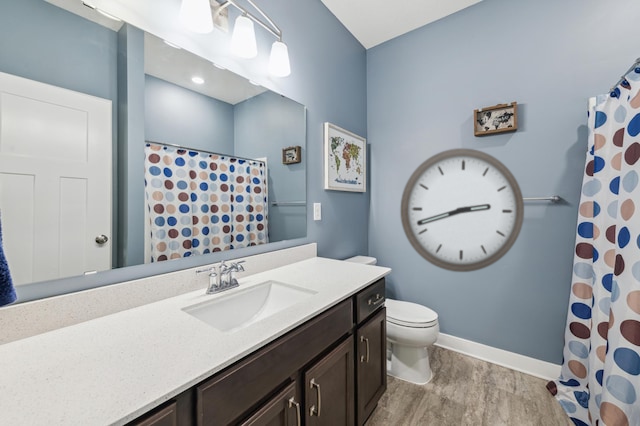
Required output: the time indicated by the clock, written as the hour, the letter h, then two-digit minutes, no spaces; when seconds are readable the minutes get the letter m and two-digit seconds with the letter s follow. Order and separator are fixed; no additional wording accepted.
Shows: 2h42
